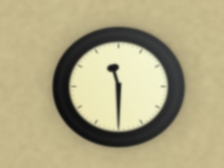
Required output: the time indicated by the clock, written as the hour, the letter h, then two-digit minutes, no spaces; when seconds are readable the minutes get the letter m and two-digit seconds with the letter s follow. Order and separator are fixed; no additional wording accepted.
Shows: 11h30
